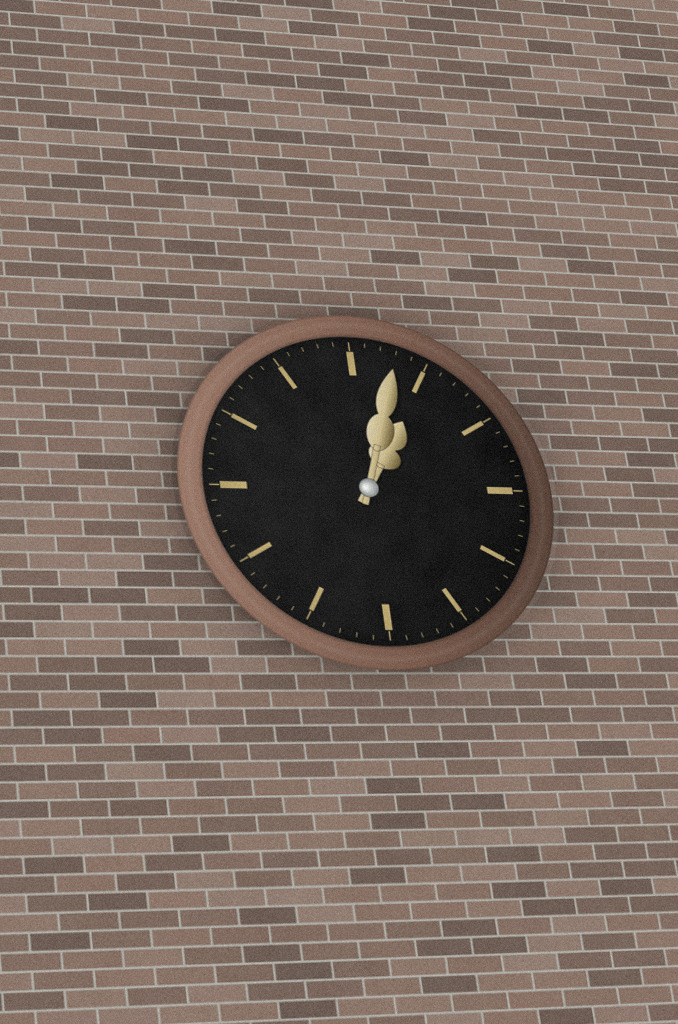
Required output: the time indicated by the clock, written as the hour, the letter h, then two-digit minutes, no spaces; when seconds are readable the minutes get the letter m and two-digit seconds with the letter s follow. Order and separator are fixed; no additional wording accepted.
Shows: 1h03
